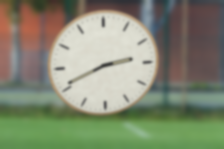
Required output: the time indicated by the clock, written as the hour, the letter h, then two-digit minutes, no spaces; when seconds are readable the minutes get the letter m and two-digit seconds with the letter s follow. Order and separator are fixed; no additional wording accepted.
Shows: 2h41
